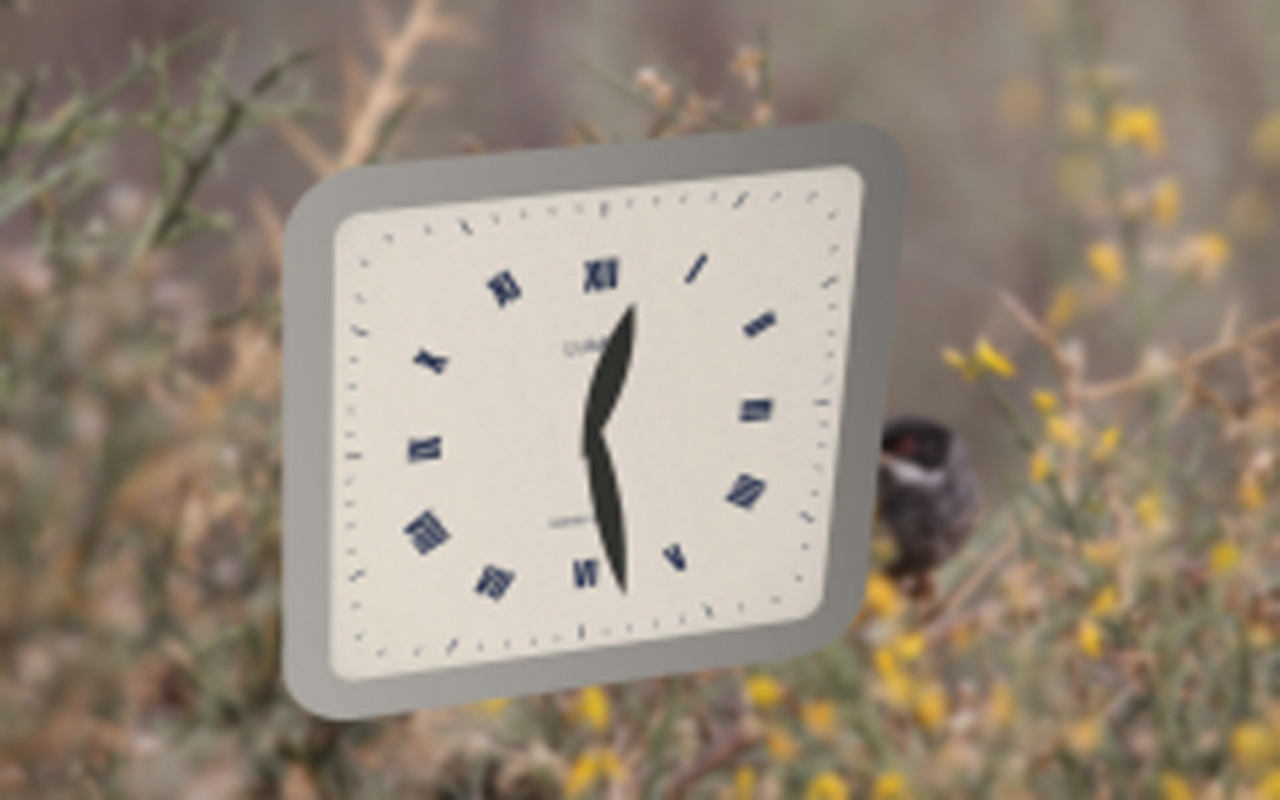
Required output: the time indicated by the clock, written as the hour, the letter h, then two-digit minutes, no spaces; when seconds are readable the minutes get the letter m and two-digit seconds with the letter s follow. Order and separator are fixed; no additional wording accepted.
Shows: 12h28
